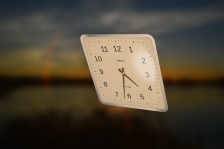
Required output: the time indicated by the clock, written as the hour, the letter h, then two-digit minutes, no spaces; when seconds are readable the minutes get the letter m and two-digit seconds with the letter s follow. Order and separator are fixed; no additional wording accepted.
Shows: 4h32
